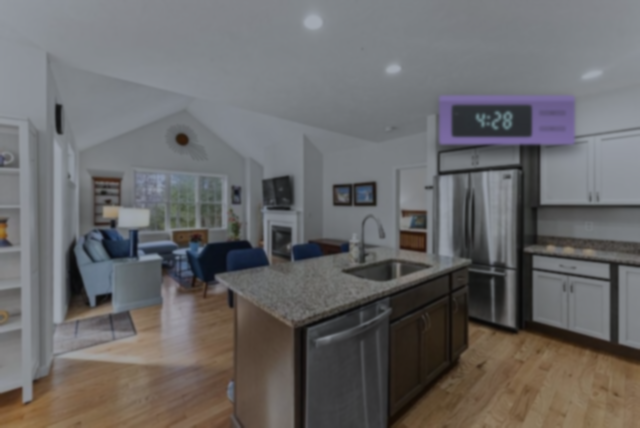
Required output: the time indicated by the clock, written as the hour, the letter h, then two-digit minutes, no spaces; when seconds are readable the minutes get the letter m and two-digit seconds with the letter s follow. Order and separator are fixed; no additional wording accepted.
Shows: 4h28
